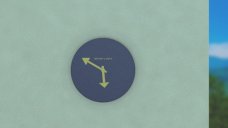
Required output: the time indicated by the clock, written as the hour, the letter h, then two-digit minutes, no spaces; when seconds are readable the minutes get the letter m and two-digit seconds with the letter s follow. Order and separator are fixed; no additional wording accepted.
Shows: 5h50
